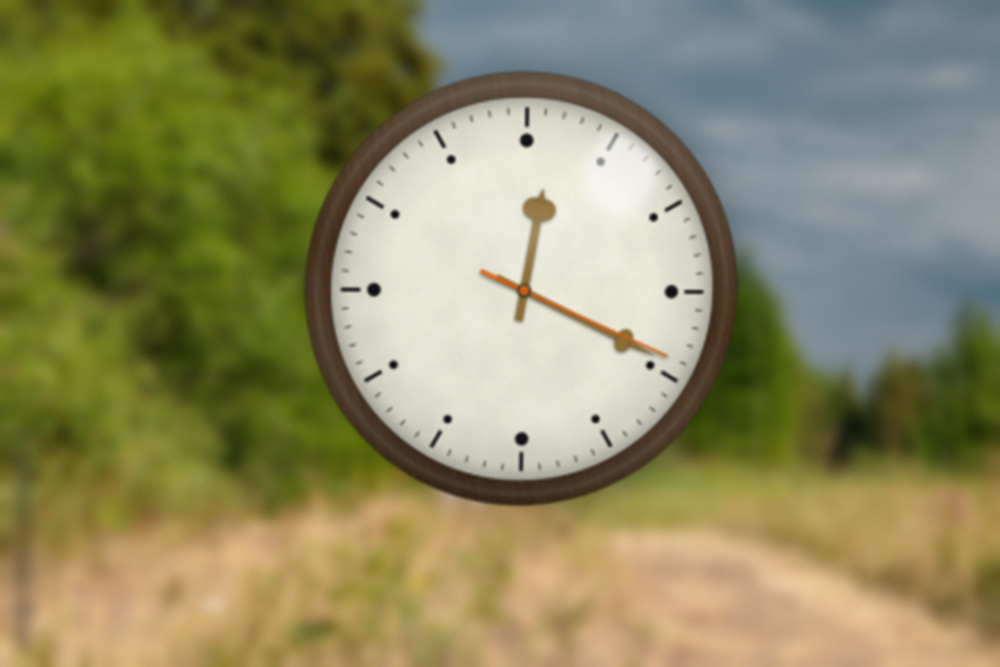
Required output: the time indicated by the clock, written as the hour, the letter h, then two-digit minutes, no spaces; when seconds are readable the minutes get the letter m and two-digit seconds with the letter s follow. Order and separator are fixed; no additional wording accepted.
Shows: 12h19m19s
